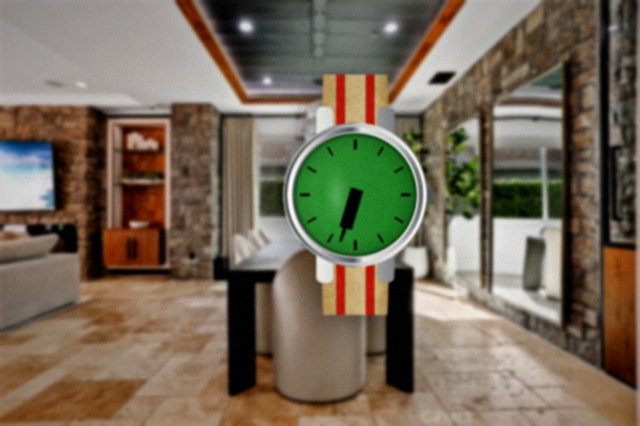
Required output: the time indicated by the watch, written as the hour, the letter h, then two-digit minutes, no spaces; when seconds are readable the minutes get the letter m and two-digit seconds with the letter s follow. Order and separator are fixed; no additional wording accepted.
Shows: 6h33
